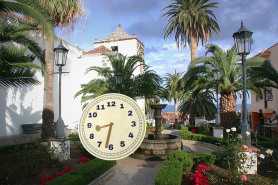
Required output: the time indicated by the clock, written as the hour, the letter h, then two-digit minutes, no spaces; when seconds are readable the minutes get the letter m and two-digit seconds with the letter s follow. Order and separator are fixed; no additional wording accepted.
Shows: 8h32
